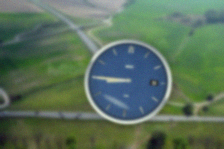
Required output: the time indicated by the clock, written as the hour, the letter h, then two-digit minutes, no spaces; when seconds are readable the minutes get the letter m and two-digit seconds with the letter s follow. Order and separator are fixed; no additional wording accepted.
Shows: 8h45
